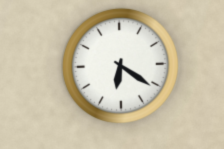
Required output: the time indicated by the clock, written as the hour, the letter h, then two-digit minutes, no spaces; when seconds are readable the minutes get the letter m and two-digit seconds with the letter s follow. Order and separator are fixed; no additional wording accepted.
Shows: 6h21
